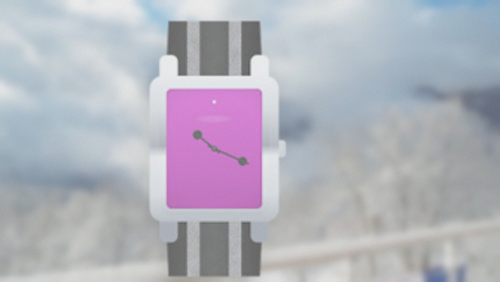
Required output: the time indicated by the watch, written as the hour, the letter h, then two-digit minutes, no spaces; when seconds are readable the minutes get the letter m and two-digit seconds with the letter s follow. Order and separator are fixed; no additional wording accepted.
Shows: 10h19
